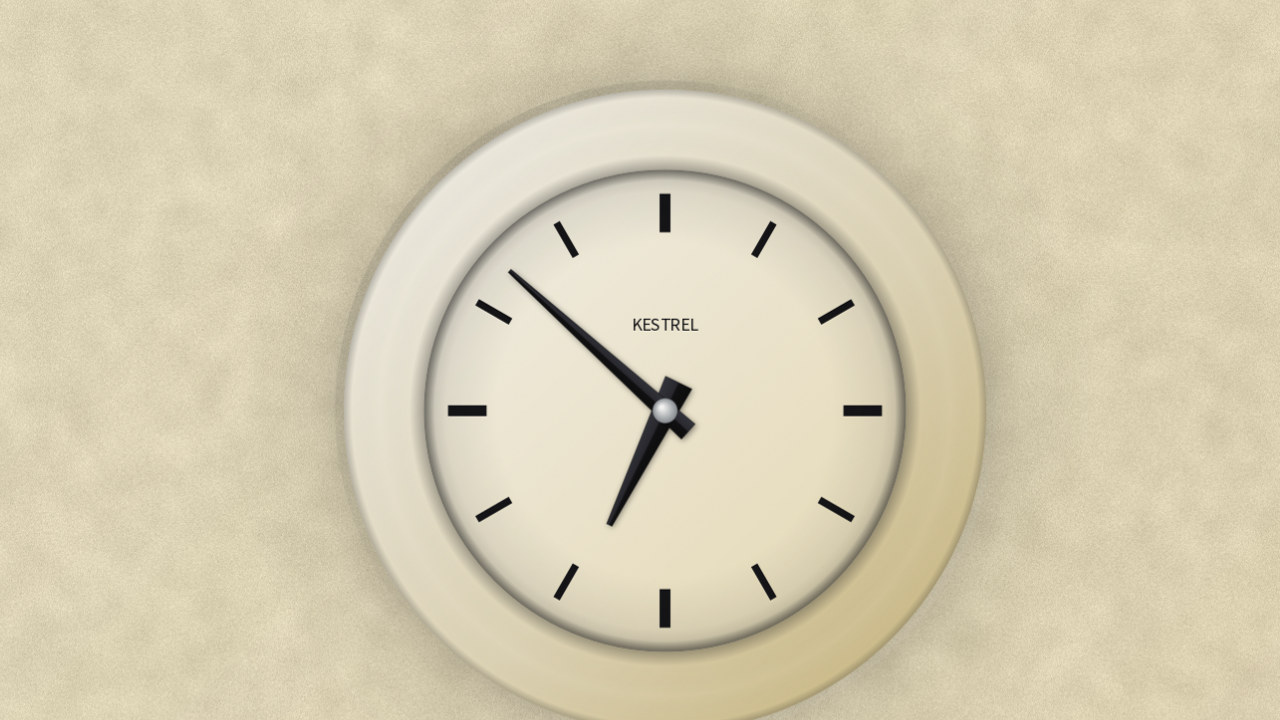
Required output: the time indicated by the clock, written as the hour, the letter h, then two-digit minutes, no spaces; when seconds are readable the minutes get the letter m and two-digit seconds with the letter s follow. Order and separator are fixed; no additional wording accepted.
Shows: 6h52
